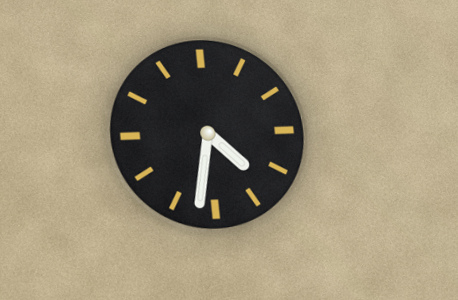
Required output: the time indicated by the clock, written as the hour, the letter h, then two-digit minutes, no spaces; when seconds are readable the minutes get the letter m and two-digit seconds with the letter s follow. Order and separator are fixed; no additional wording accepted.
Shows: 4h32
